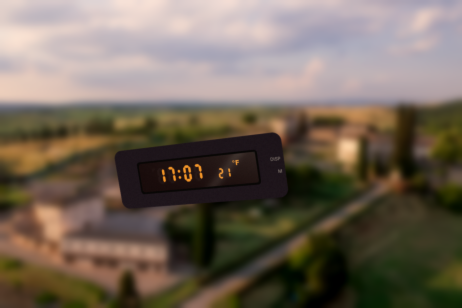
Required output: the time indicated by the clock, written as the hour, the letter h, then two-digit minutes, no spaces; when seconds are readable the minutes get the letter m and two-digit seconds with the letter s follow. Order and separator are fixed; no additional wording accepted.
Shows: 17h07
